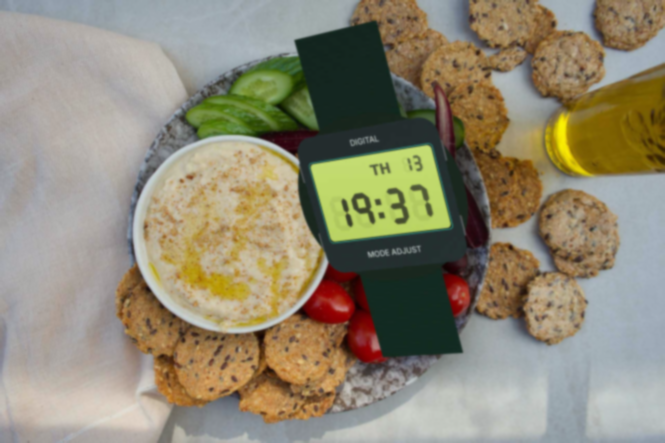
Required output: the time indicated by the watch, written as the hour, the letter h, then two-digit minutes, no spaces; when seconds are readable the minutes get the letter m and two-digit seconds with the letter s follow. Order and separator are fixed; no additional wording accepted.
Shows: 19h37
